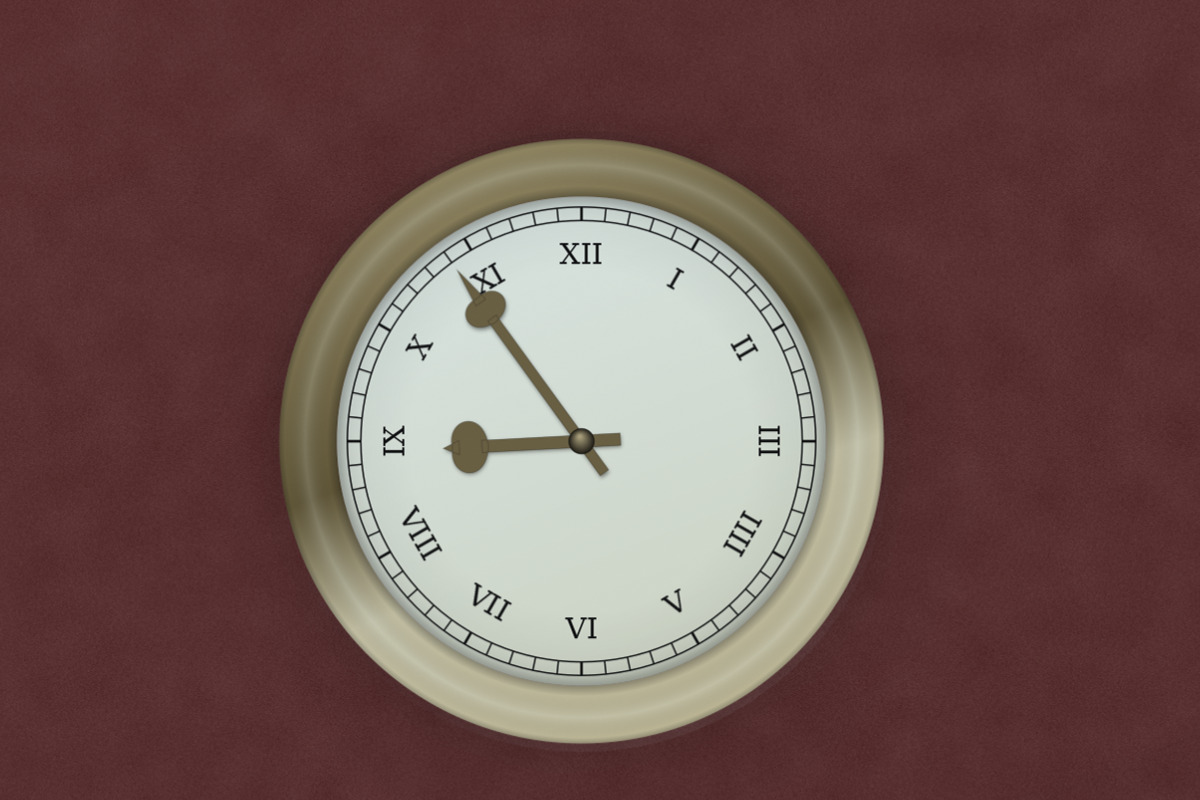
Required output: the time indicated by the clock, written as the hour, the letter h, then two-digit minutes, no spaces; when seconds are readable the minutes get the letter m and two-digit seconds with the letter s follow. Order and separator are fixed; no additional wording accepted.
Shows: 8h54
